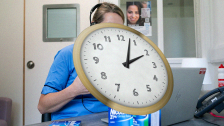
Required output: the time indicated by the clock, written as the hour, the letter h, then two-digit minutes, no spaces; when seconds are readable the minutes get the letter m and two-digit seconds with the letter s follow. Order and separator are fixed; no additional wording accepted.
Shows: 2h03
